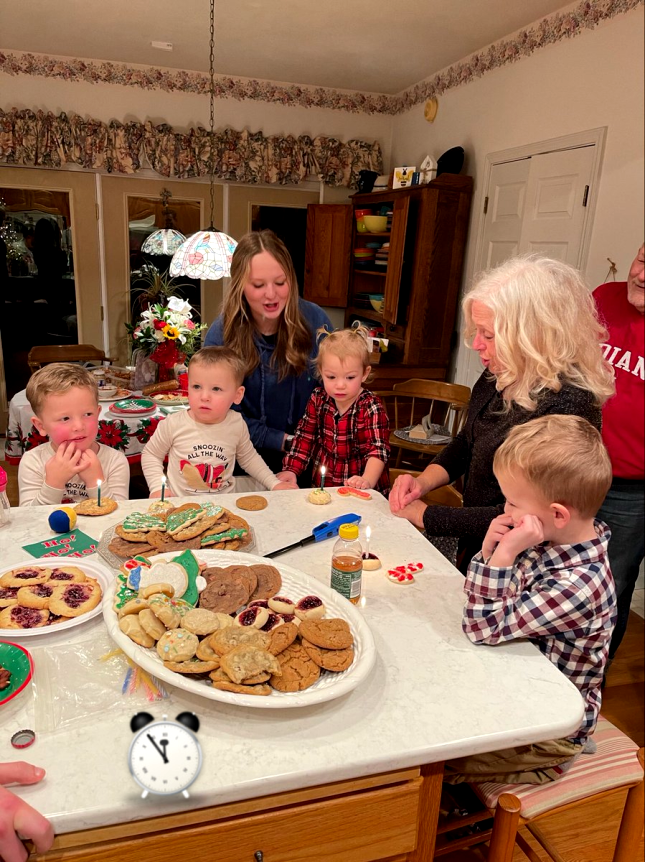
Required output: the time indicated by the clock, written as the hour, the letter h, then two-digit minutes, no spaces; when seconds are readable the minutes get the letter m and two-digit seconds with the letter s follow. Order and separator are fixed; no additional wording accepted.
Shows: 11h54
